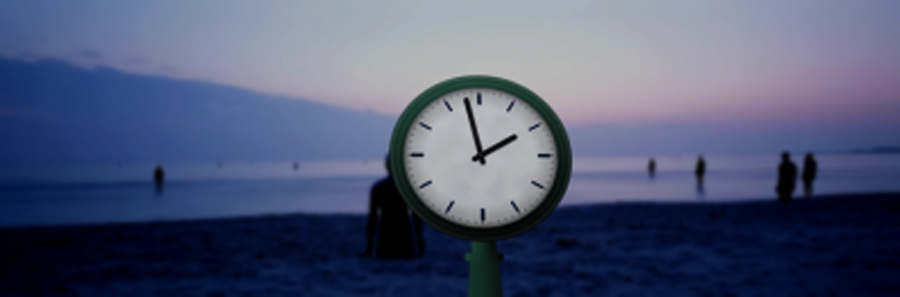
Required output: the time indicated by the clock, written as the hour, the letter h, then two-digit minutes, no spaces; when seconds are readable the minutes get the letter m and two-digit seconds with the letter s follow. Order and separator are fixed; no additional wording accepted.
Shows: 1h58
